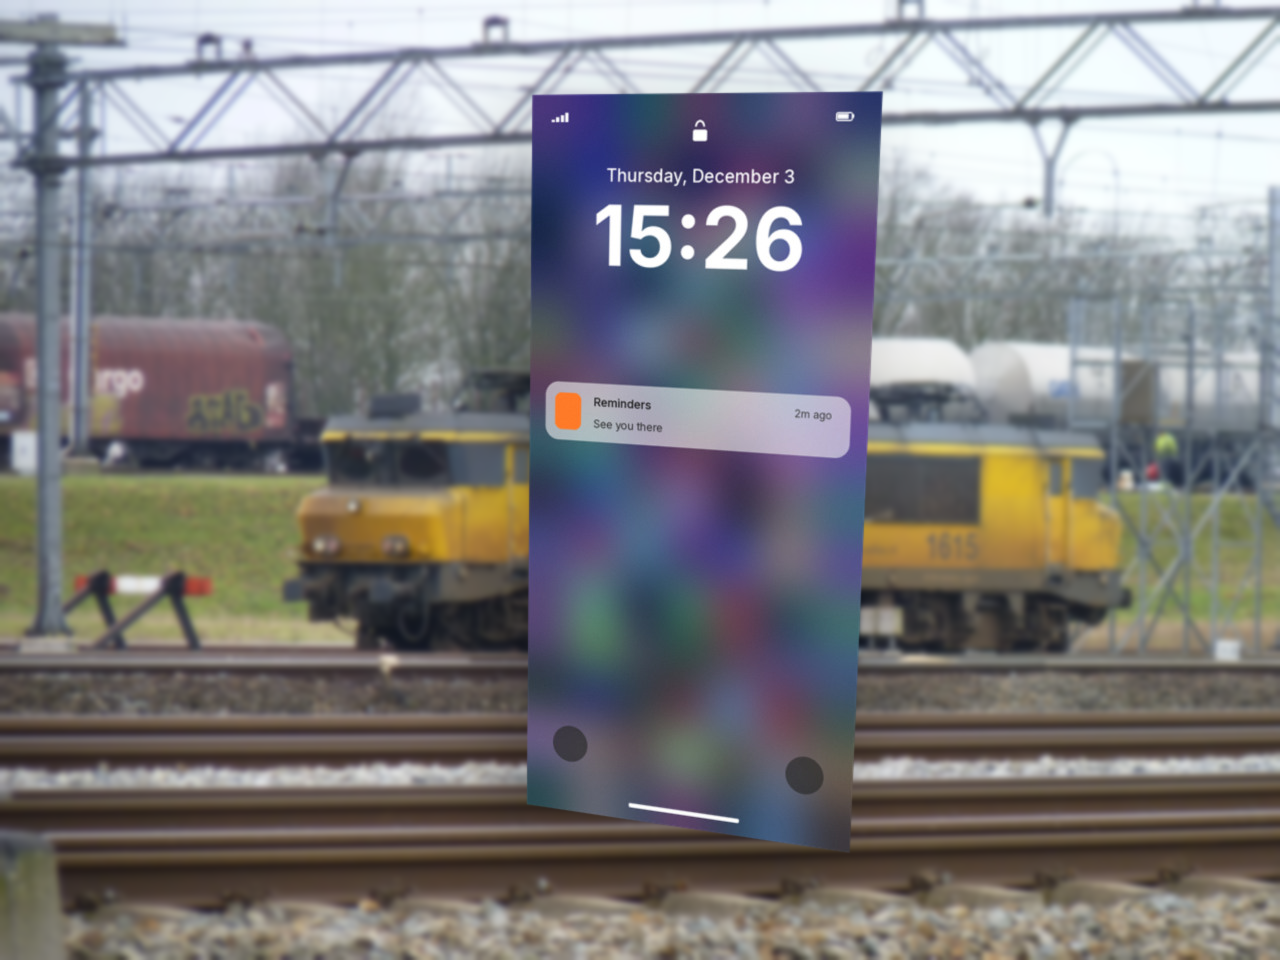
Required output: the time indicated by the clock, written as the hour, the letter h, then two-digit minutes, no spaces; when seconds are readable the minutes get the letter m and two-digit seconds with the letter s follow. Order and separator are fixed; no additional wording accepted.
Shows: 15h26
